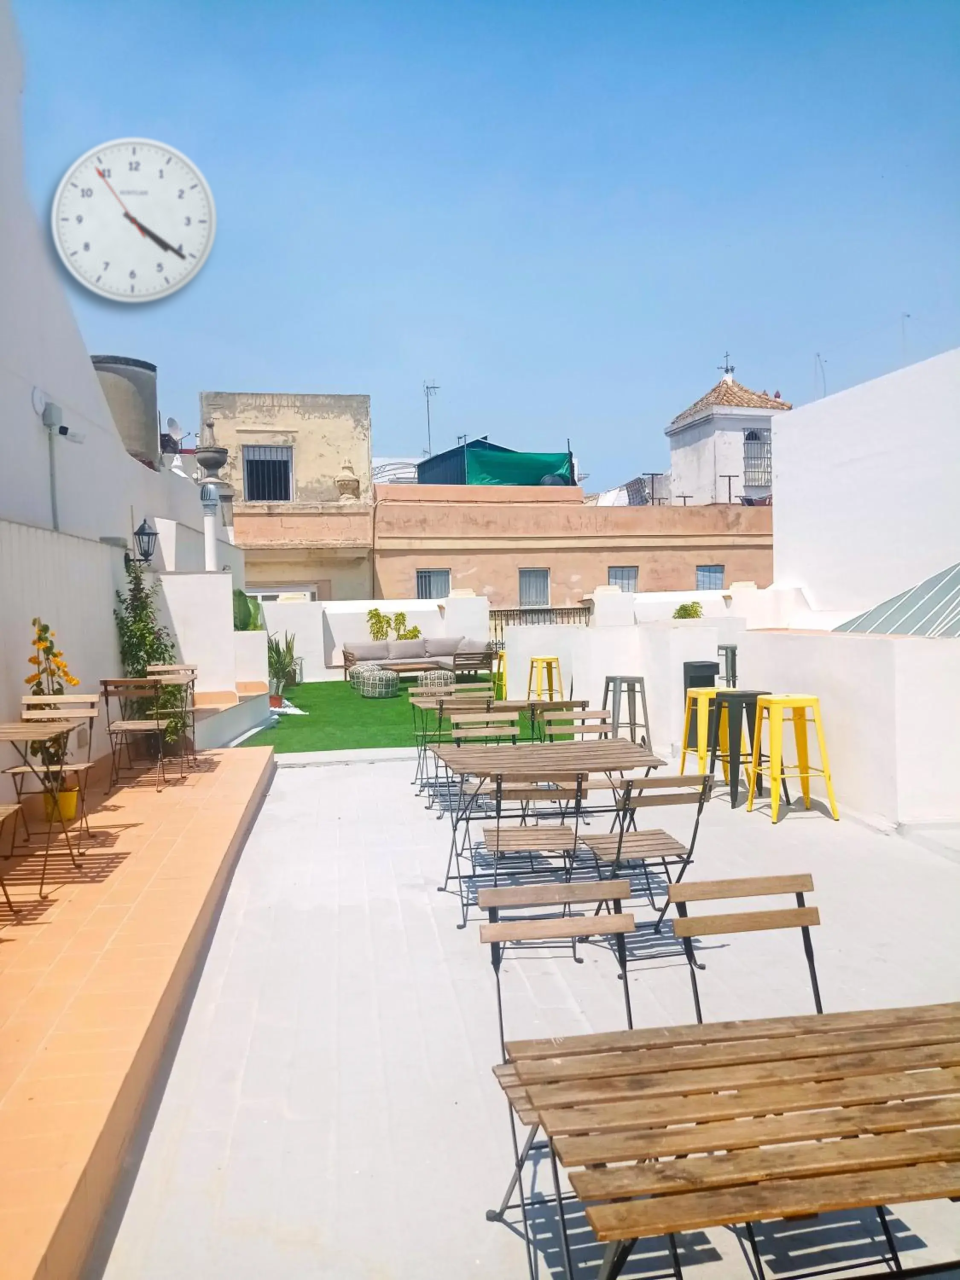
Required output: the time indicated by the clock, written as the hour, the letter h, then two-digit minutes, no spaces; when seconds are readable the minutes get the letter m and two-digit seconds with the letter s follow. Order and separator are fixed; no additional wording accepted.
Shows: 4h20m54s
